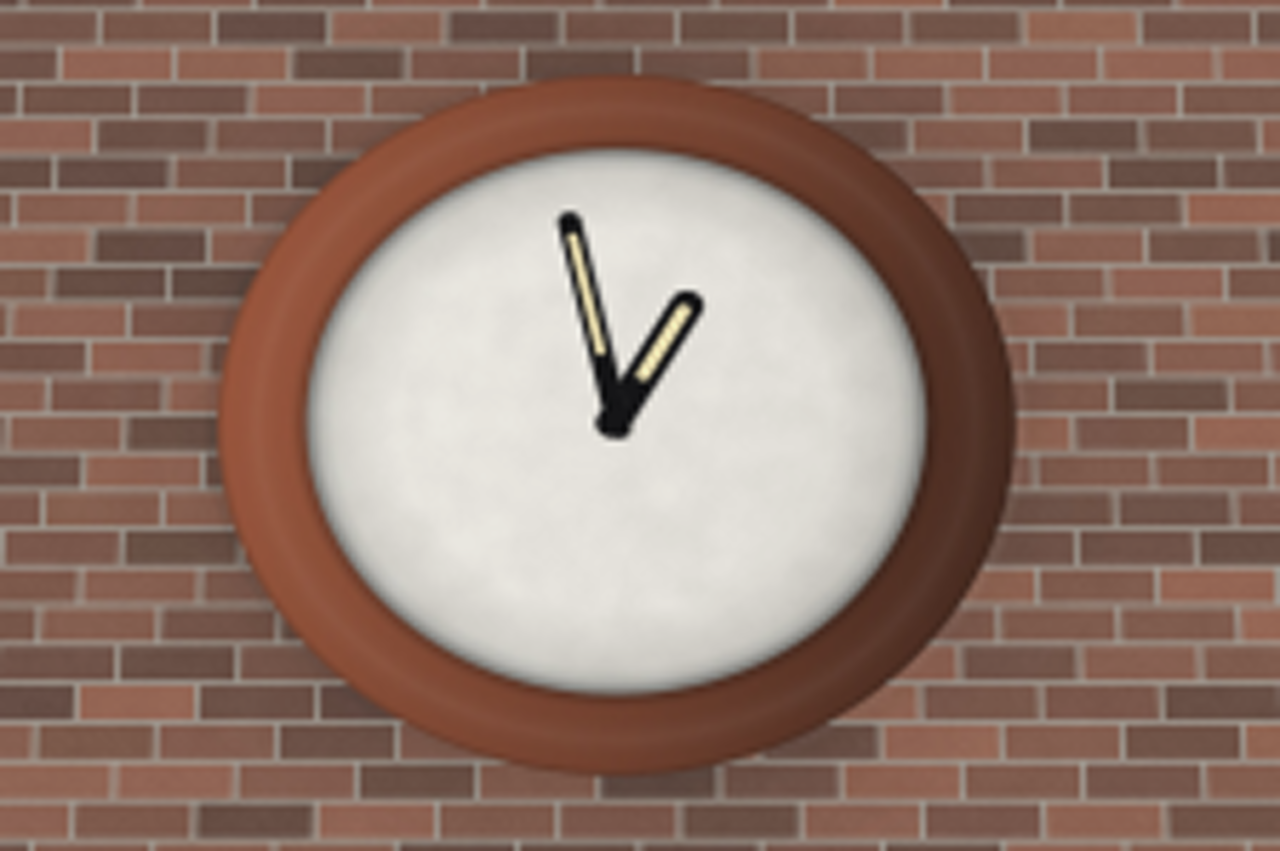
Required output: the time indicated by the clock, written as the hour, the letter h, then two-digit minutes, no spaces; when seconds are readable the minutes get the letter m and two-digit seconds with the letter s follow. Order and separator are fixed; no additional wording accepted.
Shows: 12h58
